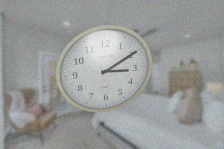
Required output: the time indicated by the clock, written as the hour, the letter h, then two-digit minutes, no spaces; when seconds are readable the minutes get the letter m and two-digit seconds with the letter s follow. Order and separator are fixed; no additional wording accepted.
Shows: 3h10
